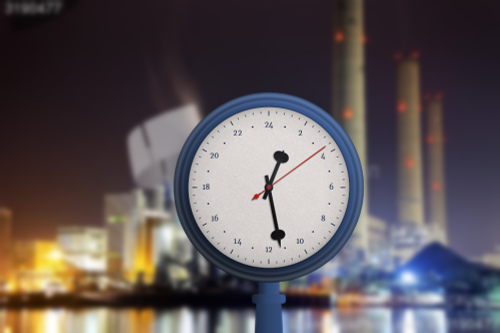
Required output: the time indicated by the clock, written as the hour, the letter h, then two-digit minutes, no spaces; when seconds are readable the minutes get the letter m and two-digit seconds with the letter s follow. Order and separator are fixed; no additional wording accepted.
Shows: 1h28m09s
